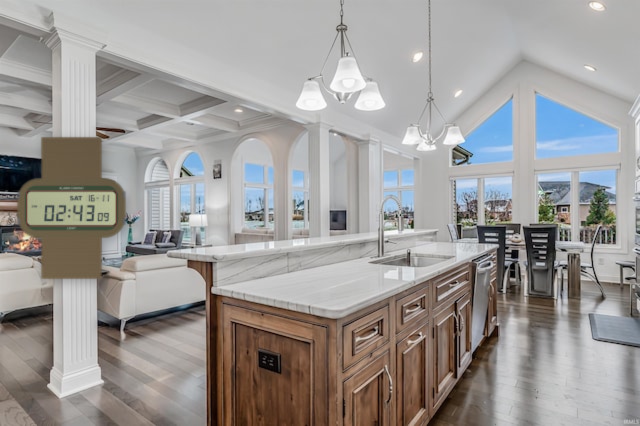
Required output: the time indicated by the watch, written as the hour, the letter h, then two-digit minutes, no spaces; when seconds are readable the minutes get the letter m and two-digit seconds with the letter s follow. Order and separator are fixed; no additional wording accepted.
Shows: 2h43
